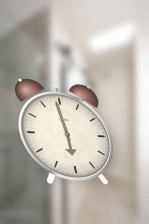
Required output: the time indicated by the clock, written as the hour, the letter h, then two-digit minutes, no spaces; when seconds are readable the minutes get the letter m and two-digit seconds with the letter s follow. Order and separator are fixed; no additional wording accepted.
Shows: 5h59
